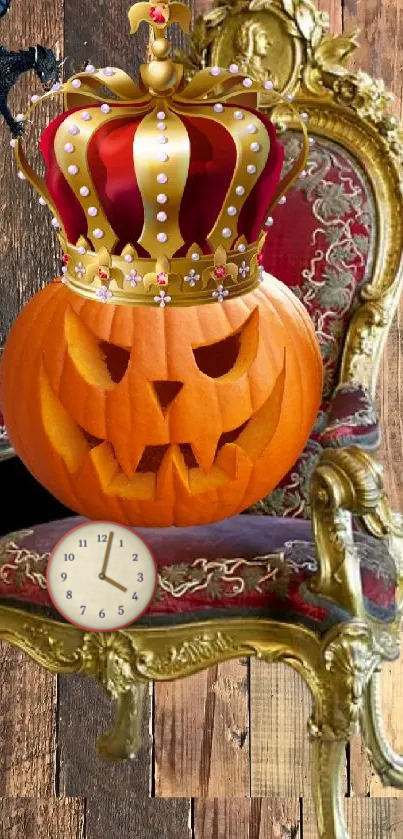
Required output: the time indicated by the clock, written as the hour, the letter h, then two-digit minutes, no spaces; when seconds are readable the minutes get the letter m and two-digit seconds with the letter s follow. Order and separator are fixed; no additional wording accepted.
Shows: 4h02
